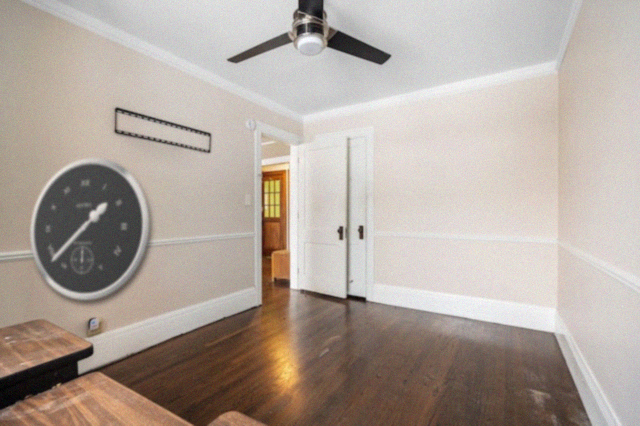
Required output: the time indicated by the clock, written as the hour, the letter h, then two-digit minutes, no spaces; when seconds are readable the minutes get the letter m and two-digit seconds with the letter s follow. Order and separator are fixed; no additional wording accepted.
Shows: 1h38
